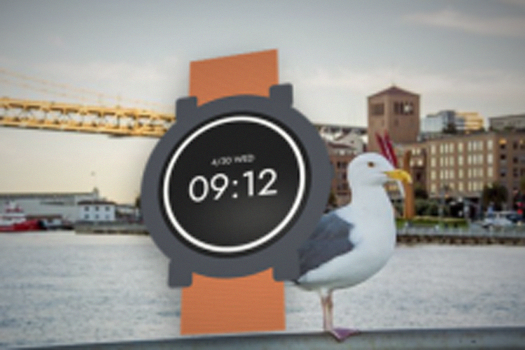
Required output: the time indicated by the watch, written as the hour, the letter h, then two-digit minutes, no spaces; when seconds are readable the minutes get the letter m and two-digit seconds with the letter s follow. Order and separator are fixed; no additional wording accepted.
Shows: 9h12
